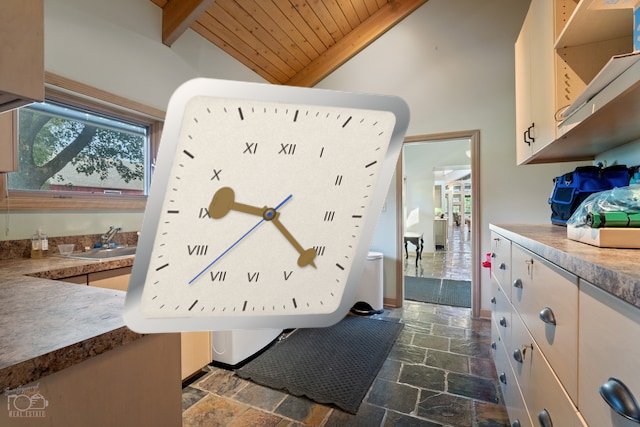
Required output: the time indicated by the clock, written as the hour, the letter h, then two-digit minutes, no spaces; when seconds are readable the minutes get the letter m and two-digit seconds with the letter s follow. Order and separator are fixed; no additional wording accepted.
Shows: 9h21m37s
